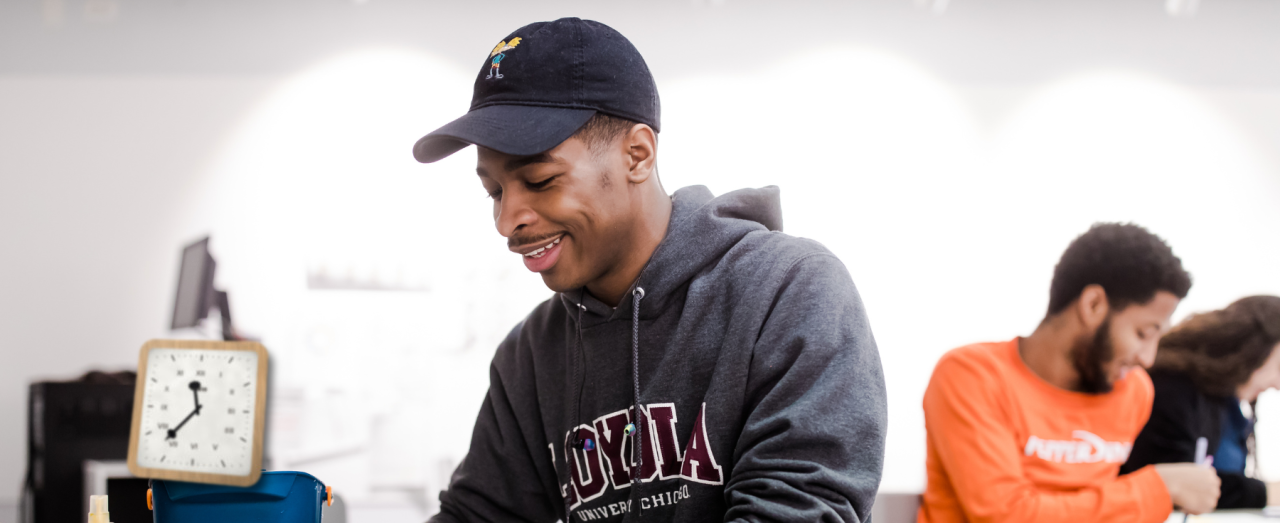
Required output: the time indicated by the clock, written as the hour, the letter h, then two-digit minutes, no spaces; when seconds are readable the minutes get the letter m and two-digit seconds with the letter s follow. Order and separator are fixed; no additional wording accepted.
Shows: 11h37
